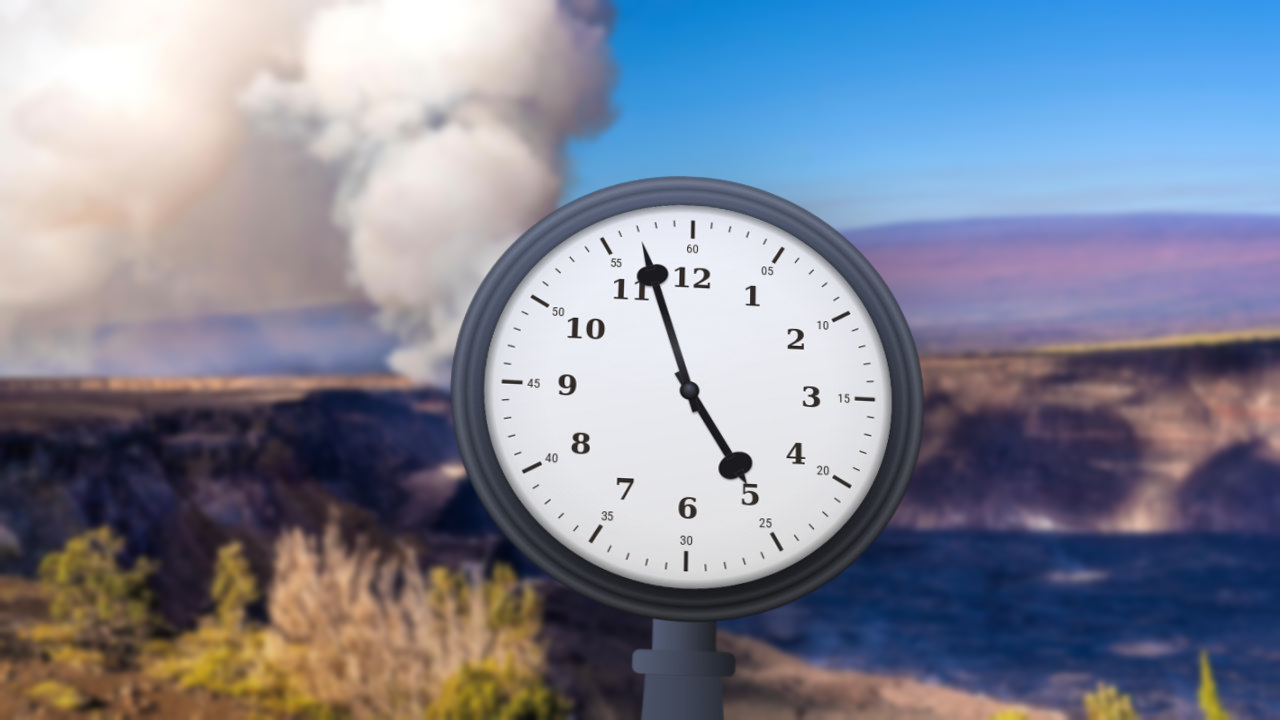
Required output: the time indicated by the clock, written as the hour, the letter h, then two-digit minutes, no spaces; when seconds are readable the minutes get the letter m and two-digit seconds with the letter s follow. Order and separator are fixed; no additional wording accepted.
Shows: 4h57
